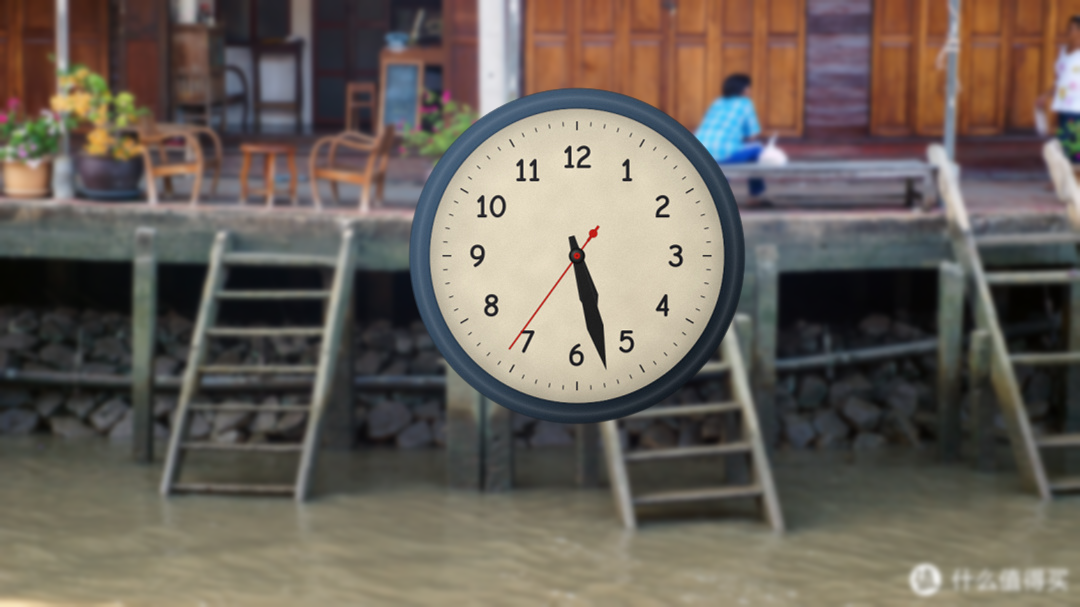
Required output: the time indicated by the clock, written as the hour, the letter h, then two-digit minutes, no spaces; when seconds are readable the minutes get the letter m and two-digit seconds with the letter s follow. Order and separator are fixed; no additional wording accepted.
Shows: 5h27m36s
